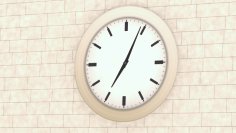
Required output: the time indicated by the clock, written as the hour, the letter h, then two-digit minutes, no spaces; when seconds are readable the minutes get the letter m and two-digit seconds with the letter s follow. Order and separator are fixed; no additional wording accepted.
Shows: 7h04
